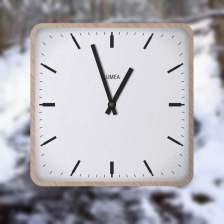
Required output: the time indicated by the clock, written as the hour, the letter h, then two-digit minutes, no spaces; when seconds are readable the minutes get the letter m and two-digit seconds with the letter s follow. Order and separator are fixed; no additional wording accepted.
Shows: 12h57
